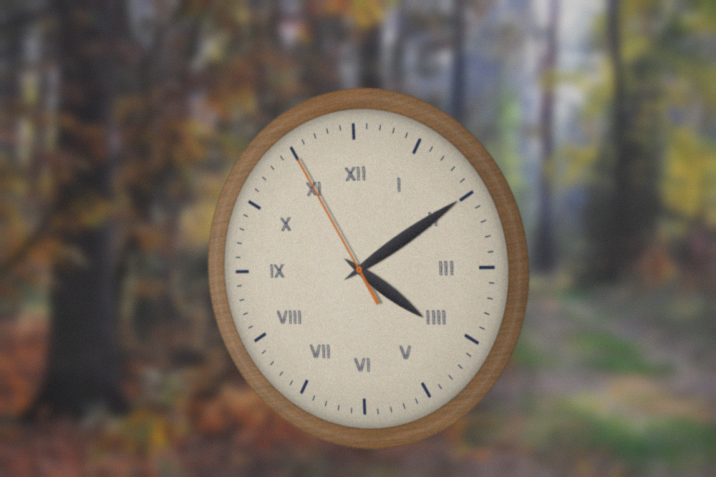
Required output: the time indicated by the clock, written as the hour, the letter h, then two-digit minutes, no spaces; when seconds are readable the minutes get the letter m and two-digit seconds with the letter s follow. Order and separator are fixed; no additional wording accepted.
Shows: 4h09m55s
